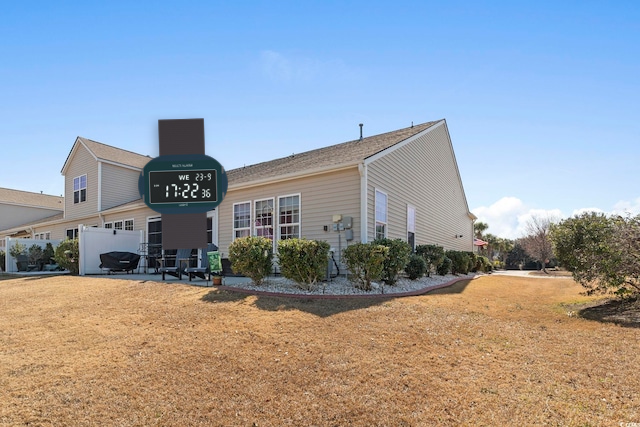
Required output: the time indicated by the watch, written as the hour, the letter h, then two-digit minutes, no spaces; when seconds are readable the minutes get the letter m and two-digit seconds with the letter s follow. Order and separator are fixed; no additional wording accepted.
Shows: 17h22m36s
